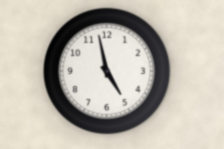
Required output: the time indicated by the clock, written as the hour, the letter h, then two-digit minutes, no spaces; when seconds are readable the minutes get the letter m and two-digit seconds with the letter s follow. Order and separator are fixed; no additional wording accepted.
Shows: 4h58
